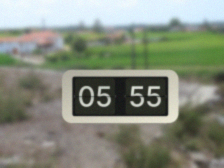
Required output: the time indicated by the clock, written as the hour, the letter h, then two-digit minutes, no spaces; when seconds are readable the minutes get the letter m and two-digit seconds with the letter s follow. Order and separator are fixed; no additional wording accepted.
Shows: 5h55
